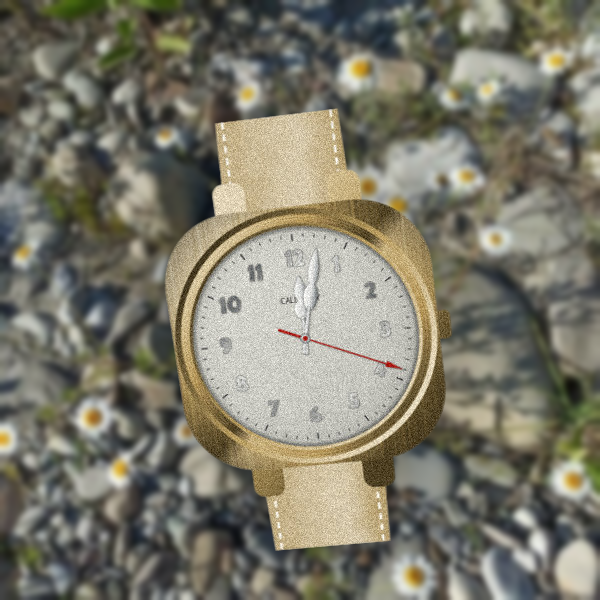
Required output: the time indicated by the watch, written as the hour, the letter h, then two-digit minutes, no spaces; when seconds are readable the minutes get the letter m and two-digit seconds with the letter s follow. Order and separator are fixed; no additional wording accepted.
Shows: 12h02m19s
